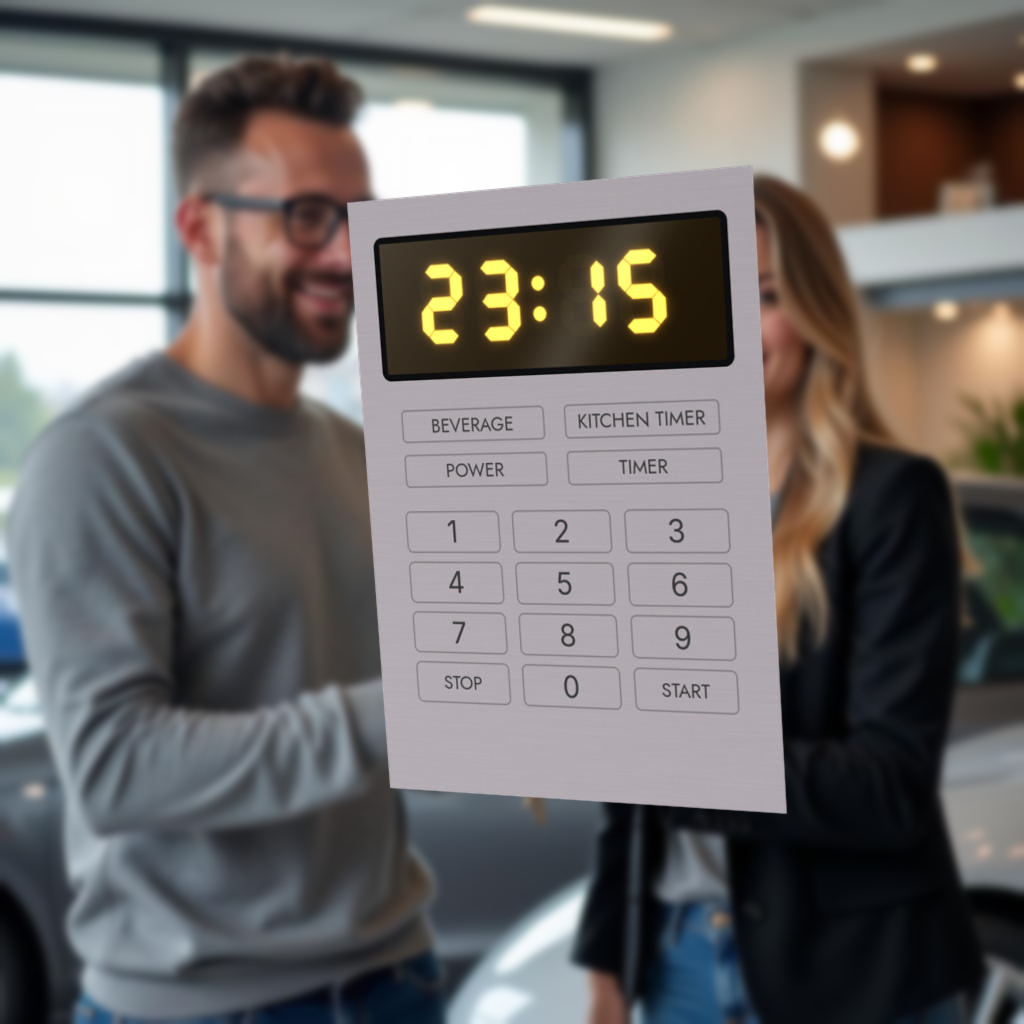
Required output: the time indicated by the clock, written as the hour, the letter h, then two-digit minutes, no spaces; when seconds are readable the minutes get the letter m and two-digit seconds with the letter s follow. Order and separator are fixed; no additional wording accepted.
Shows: 23h15
